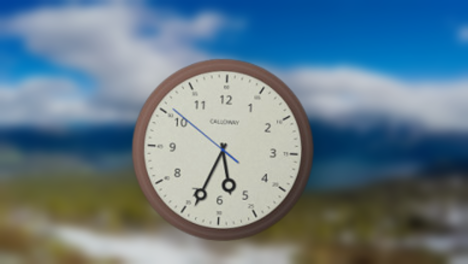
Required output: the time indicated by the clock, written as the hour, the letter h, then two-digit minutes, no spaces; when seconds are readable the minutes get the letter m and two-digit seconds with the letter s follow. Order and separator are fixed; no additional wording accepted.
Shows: 5h33m51s
